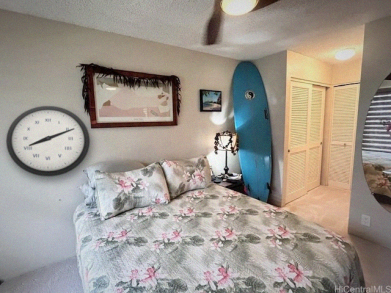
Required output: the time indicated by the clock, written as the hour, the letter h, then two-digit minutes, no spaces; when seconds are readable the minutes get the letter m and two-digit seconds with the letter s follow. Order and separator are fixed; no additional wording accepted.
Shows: 8h11
